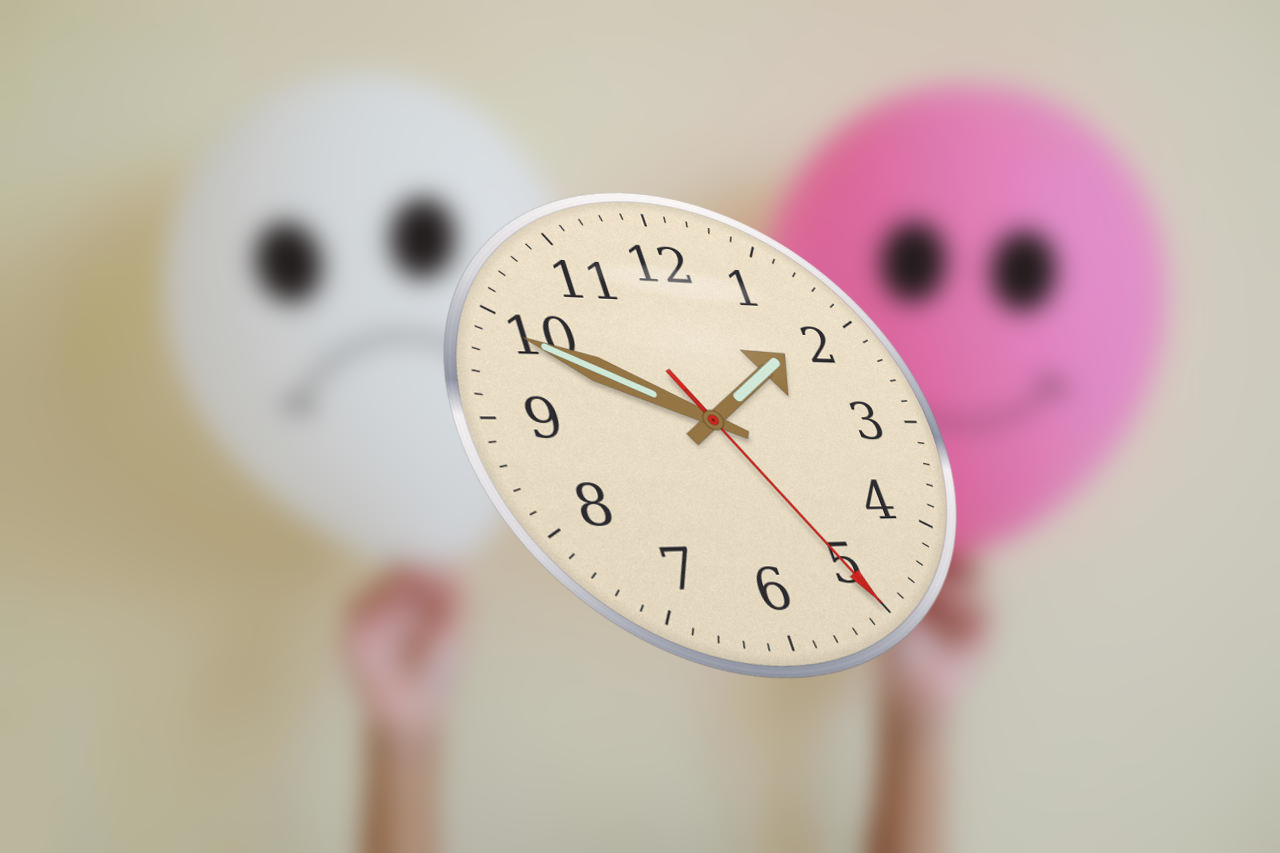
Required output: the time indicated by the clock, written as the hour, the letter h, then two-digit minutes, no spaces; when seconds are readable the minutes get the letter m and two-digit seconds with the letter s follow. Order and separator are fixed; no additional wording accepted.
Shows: 1h49m25s
